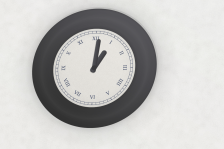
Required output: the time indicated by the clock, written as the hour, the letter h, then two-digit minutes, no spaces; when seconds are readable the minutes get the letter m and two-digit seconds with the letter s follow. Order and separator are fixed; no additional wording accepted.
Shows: 1h01
